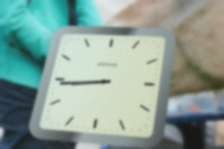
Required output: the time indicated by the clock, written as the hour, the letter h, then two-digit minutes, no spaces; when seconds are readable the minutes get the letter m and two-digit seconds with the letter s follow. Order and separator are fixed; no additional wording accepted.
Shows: 8h44
